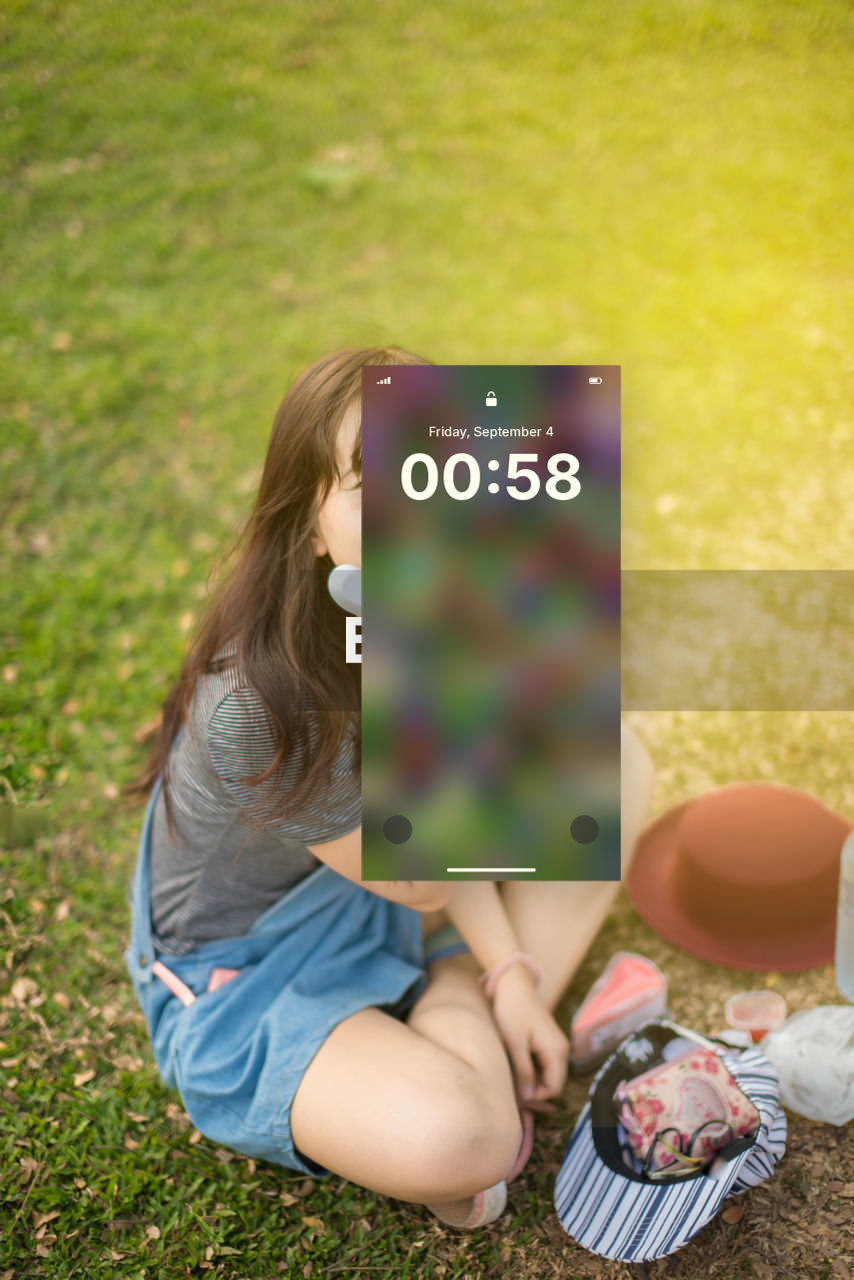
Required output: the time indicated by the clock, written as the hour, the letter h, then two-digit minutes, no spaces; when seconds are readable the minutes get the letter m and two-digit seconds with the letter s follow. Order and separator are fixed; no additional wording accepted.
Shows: 0h58
